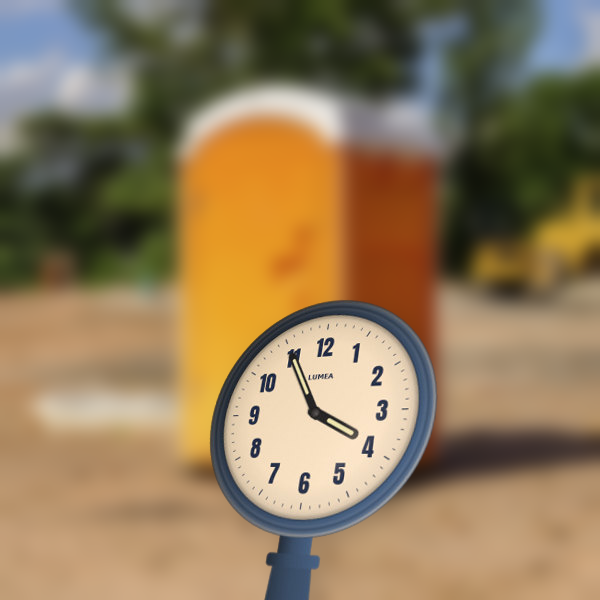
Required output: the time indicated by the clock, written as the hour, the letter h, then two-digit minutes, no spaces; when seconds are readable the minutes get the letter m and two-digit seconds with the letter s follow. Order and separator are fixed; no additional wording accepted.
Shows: 3h55
